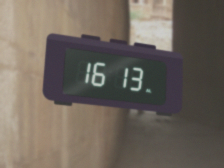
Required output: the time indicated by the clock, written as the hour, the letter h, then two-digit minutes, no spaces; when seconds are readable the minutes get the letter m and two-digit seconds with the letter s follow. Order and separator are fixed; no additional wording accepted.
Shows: 16h13
